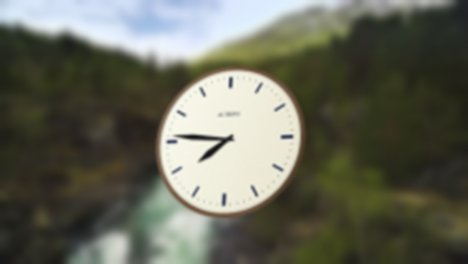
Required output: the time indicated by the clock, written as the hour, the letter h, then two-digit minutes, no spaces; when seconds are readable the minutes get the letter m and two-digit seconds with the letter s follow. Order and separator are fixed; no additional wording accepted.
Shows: 7h46
